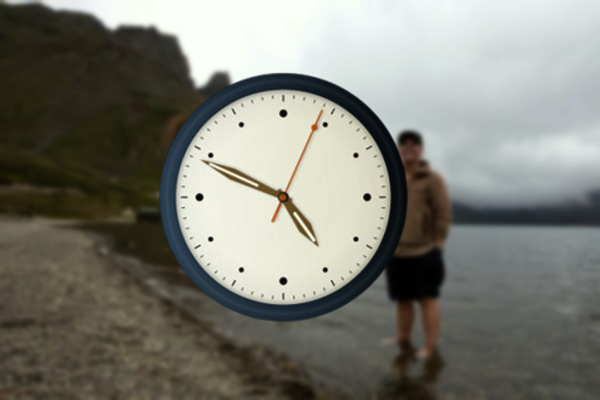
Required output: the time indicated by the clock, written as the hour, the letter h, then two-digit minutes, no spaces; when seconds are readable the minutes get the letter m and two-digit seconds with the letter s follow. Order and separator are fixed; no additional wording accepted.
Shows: 4h49m04s
